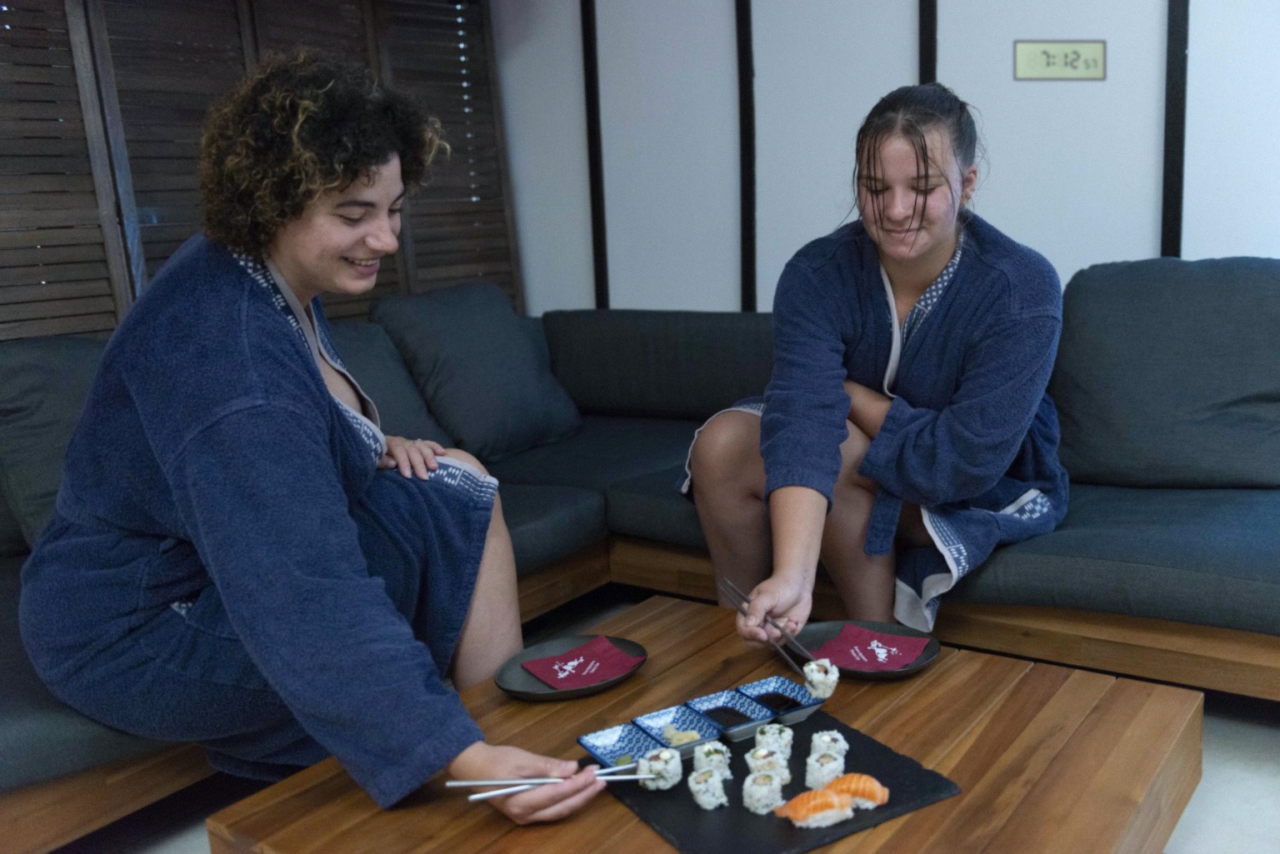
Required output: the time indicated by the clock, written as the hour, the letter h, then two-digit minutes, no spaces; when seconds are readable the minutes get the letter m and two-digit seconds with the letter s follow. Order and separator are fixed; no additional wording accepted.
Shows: 7h12
